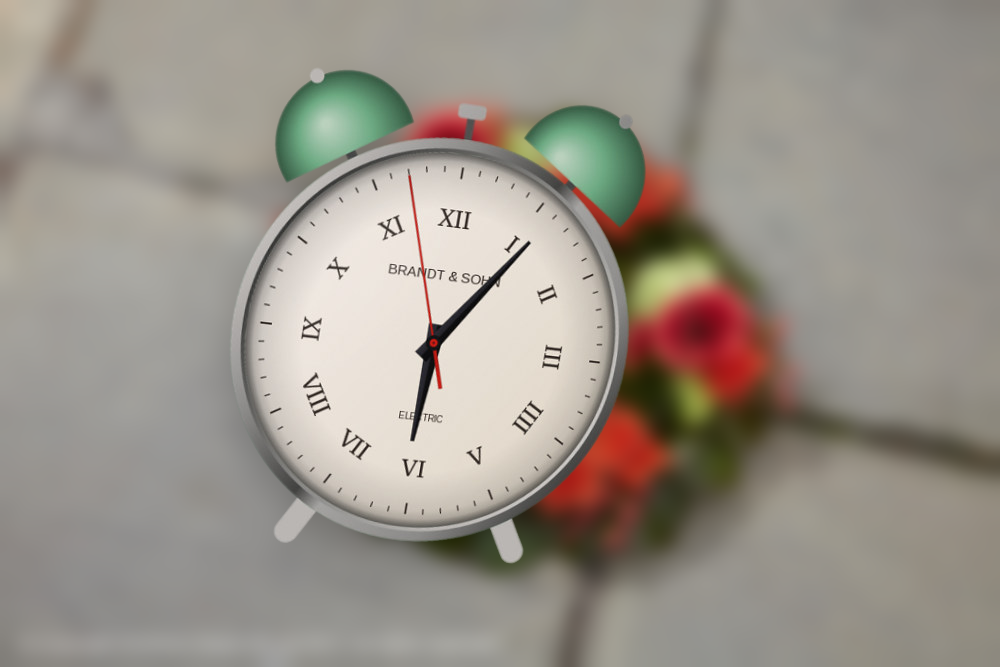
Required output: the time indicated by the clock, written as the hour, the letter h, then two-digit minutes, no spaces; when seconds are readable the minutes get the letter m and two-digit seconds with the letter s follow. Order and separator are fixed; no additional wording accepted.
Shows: 6h05m57s
